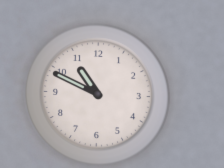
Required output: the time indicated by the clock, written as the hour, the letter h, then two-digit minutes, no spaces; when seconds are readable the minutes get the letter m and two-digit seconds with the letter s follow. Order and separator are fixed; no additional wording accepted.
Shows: 10h49
